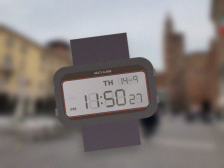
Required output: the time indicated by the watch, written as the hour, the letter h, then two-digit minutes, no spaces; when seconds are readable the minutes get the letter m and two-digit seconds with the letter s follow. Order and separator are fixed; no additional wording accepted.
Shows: 11h50m27s
